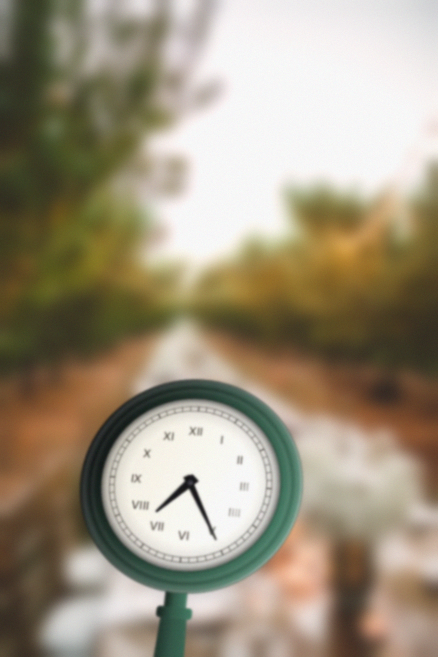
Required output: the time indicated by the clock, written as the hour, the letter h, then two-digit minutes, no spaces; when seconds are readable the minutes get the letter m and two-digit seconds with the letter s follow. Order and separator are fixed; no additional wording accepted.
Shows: 7h25
